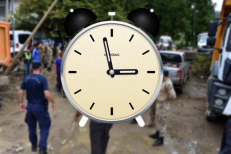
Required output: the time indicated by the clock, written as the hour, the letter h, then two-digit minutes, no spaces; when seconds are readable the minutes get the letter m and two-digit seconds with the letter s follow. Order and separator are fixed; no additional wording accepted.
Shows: 2h58
